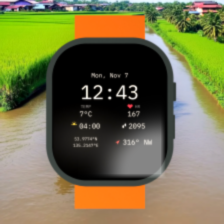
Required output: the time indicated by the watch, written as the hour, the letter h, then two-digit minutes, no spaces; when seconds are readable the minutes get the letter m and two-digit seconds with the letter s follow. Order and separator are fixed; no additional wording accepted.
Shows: 12h43
